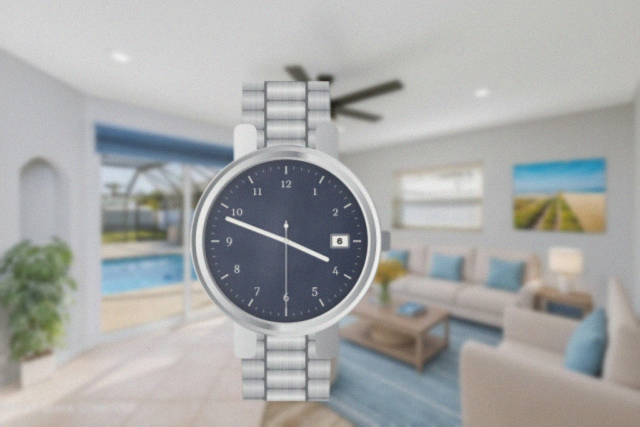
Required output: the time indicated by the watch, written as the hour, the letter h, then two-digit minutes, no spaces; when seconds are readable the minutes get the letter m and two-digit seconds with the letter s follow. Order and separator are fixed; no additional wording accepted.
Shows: 3h48m30s
